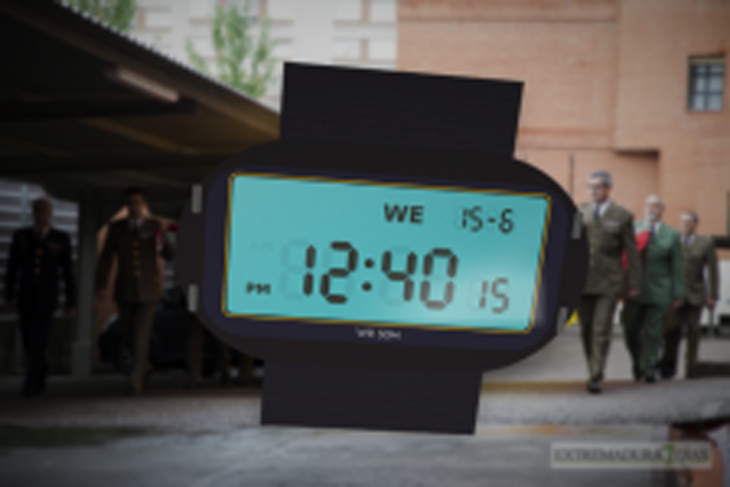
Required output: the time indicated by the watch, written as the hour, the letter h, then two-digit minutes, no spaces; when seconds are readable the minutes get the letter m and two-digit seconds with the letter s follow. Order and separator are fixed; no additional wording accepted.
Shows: 12h40m15s
